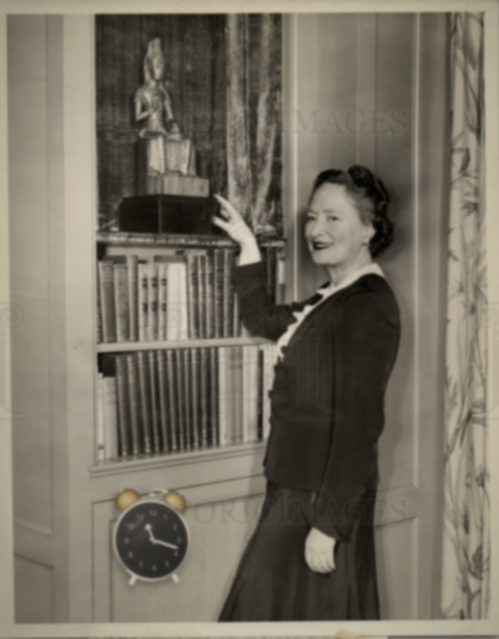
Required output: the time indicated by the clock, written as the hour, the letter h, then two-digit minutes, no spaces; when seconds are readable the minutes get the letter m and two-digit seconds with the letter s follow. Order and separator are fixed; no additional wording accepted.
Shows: 11h18
